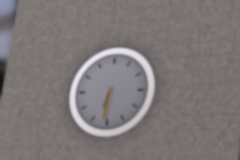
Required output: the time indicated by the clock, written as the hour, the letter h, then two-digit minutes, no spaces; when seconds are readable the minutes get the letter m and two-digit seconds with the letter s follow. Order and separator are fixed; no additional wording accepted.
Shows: 6h31
